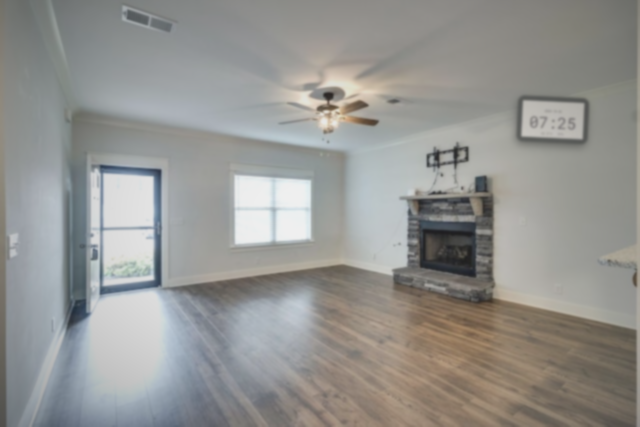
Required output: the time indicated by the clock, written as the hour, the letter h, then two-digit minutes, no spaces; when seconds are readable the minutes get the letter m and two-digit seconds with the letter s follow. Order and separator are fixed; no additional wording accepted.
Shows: 7h25
